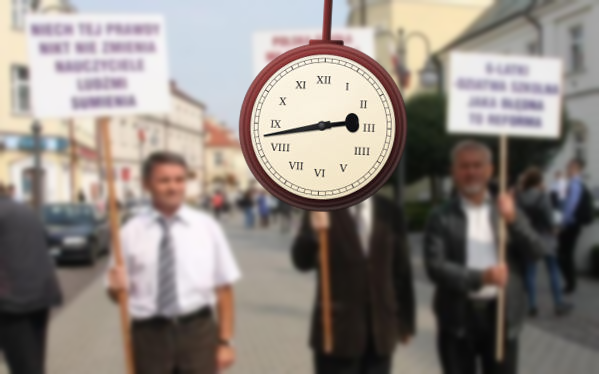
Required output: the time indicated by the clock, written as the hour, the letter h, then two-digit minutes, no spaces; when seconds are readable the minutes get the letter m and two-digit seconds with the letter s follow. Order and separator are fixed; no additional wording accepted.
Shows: 2h43
